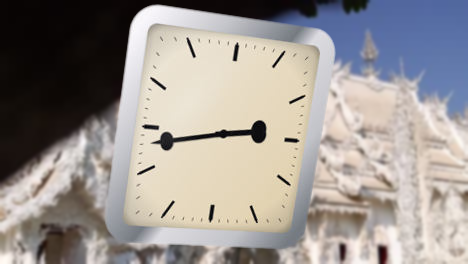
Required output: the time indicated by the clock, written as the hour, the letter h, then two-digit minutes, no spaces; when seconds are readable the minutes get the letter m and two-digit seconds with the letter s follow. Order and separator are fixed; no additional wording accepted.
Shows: 2h43
